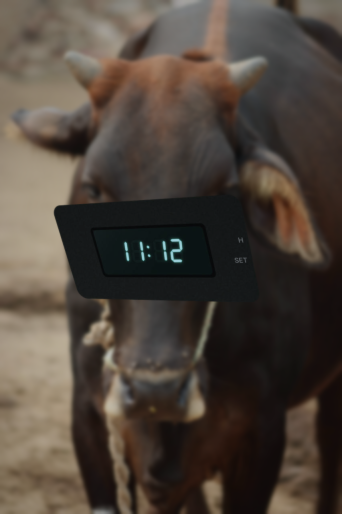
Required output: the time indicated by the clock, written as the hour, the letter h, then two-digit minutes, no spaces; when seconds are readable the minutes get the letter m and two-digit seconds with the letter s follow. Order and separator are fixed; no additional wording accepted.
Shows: 11h12
